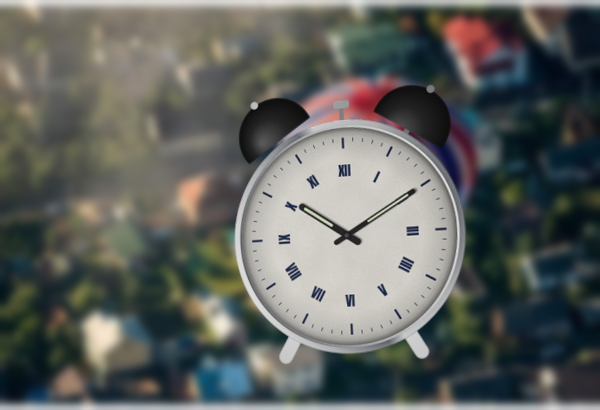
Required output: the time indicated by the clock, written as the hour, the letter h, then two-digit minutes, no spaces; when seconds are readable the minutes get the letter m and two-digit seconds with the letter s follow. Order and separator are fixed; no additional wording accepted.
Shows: 10h10
